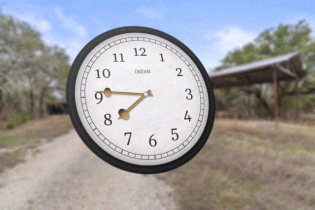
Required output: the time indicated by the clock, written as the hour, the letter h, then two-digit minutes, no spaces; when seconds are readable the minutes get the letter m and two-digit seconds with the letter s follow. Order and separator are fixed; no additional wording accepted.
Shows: 7h46
